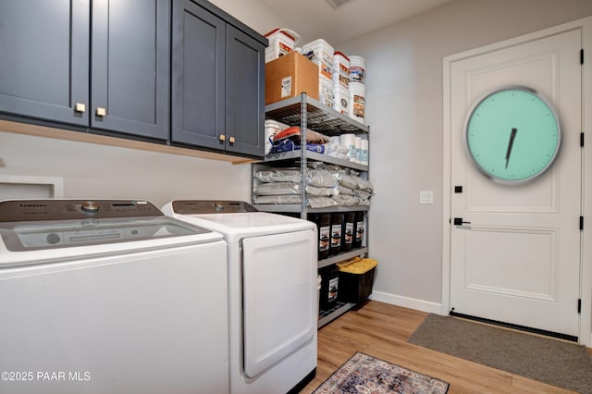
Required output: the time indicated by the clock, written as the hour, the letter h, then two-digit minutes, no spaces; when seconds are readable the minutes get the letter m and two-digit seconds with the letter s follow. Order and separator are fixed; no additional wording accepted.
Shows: 6h32
